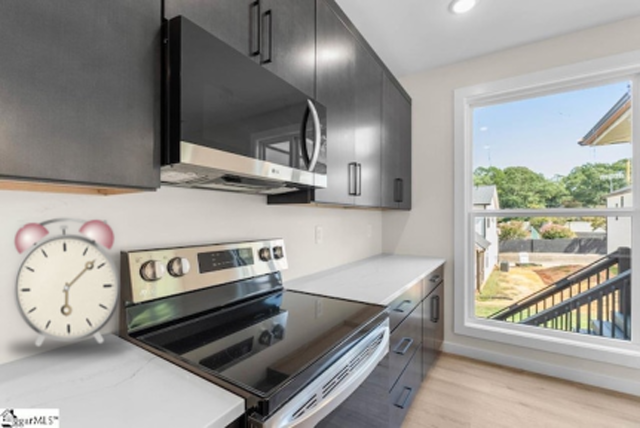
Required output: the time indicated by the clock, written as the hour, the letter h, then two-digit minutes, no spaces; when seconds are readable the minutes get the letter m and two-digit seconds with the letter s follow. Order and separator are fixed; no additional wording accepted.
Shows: 6h08
